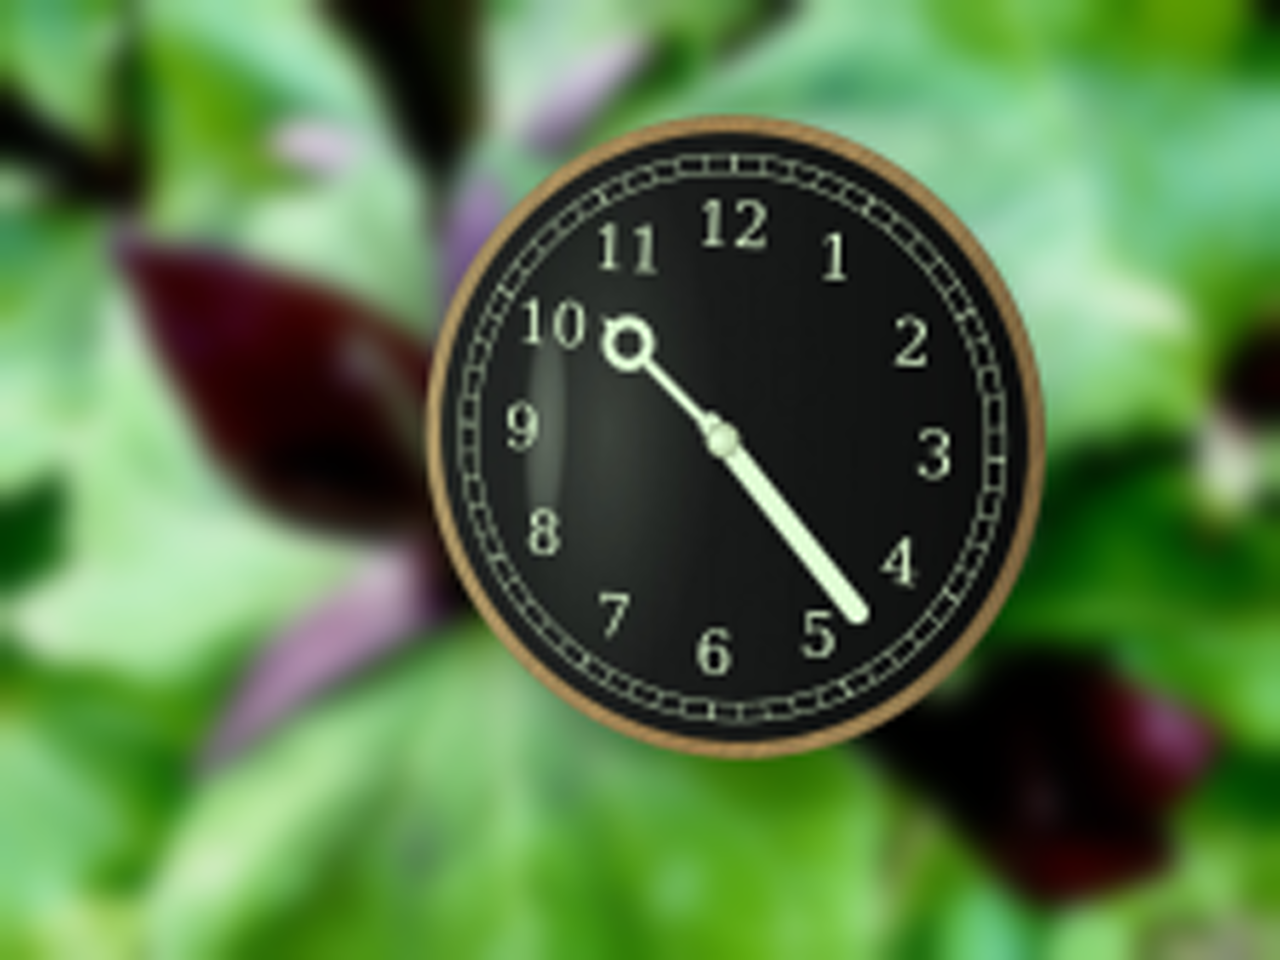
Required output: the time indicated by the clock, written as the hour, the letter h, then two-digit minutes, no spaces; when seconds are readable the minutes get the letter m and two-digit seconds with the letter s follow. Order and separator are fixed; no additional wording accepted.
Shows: 10h23
